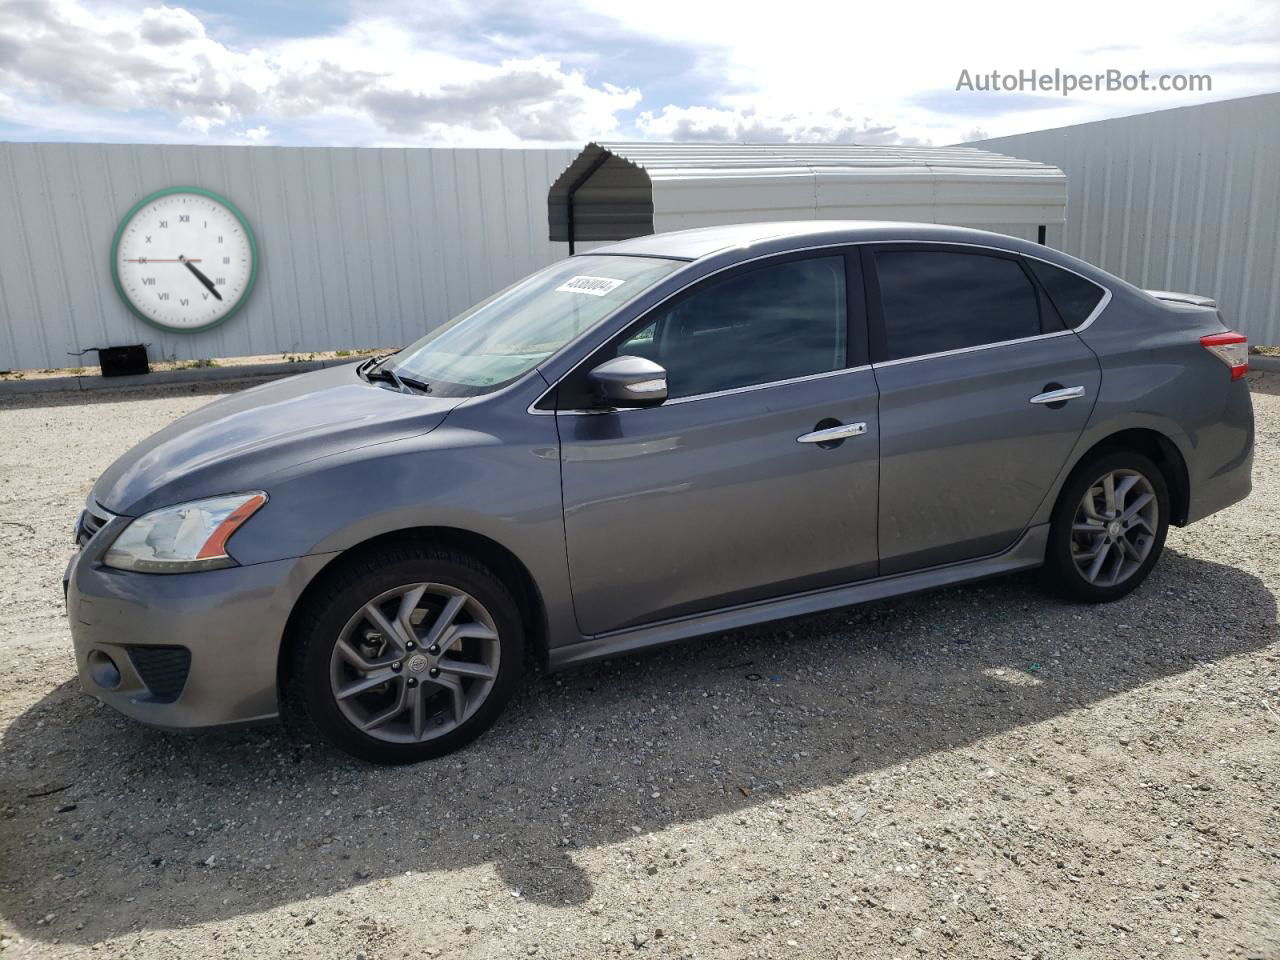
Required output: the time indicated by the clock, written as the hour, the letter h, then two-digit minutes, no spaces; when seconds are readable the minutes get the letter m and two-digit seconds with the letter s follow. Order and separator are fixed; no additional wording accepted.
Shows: 4h22m45s
